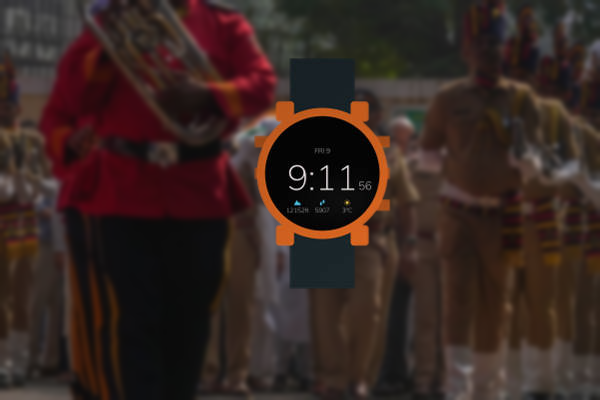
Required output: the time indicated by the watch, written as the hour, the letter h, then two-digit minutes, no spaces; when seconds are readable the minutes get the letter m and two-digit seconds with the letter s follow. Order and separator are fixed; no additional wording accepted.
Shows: 9h11m56s
